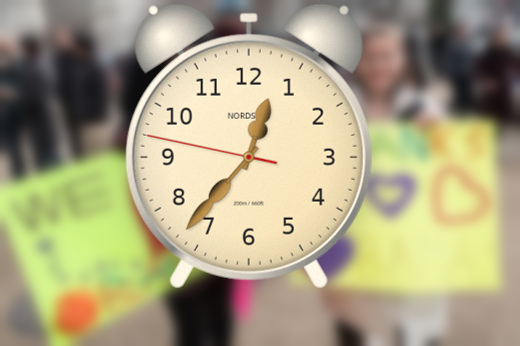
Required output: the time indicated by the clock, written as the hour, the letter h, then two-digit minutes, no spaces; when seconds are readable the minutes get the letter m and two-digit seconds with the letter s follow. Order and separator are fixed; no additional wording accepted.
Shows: 12h36m47s
